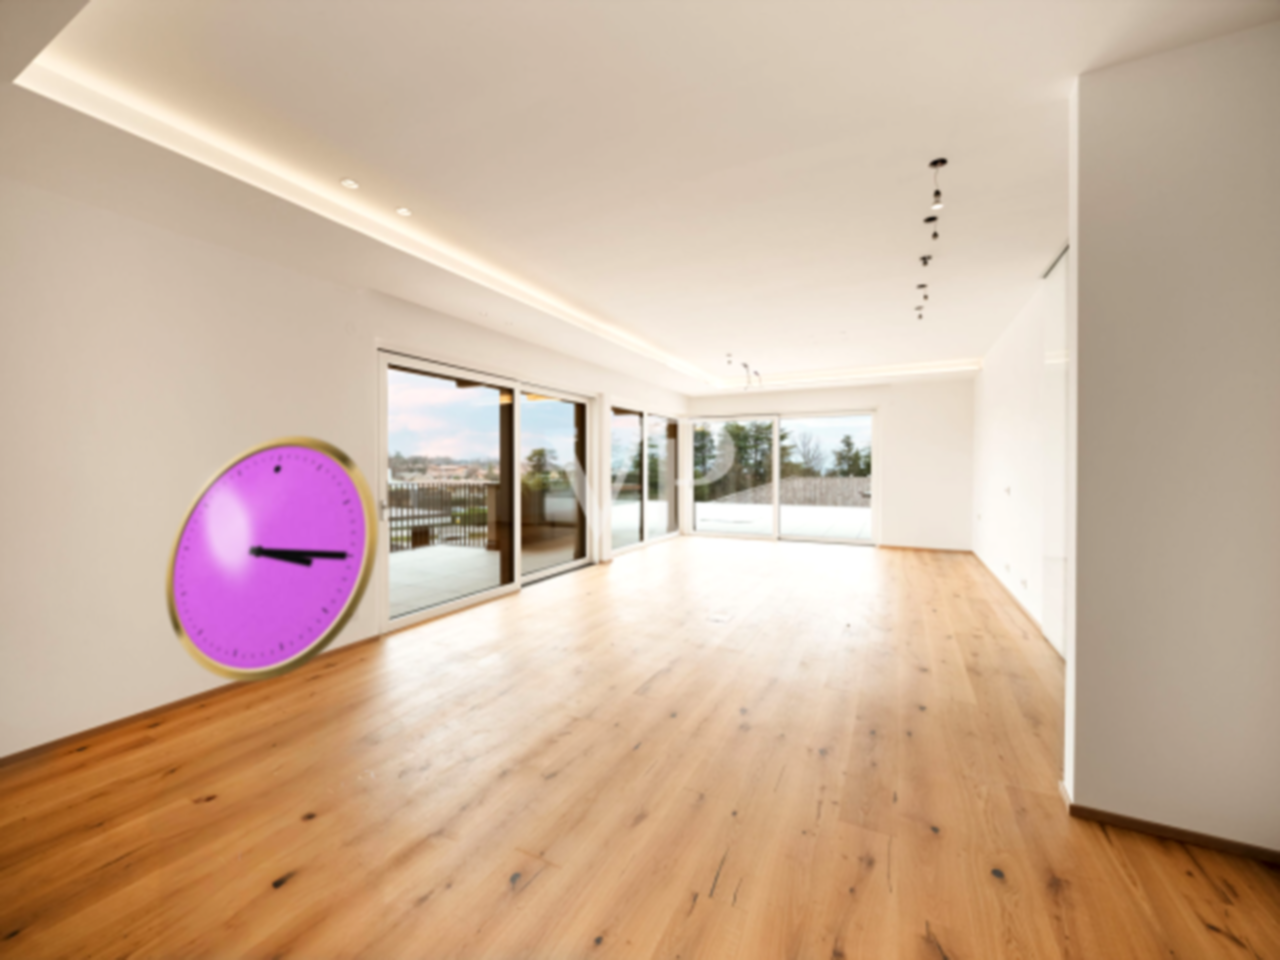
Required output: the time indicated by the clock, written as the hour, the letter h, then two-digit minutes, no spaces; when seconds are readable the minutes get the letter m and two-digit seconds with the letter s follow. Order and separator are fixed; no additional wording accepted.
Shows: 3h15
